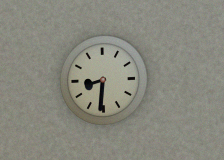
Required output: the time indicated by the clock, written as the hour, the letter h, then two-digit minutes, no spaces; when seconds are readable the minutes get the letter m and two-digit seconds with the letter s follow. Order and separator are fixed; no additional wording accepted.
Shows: 8h31
